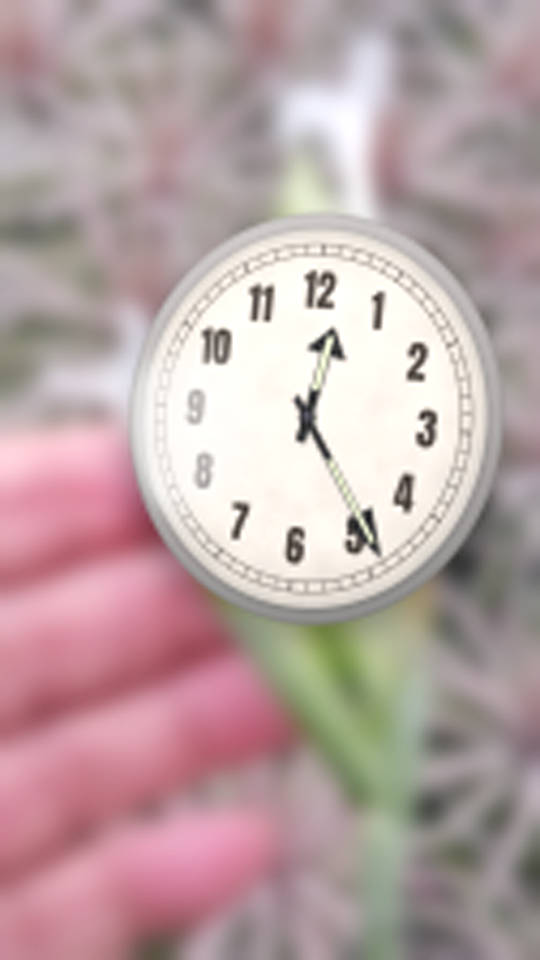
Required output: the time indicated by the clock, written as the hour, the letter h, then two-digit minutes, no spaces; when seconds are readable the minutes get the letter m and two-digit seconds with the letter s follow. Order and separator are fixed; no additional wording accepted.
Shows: 12h24
